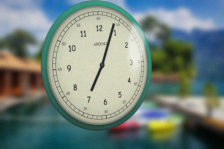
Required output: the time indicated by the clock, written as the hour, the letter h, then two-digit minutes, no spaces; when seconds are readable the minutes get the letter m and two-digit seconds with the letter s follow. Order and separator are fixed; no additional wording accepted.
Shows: 7h04
